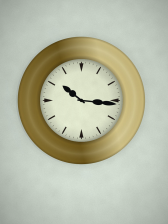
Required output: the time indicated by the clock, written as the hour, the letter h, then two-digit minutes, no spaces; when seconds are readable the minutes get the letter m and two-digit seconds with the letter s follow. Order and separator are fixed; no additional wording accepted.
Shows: 10h16
